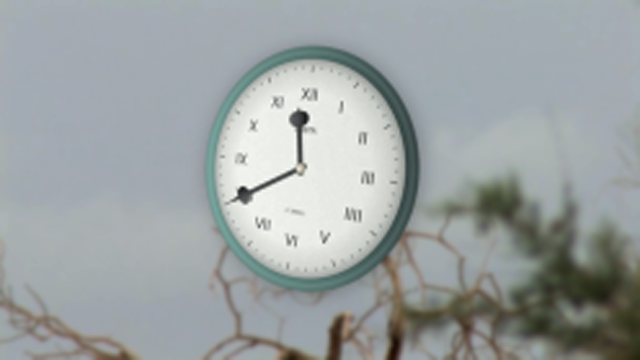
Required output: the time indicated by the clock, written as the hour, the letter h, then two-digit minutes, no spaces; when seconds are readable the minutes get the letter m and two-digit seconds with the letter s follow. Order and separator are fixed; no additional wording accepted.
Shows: 11h40
